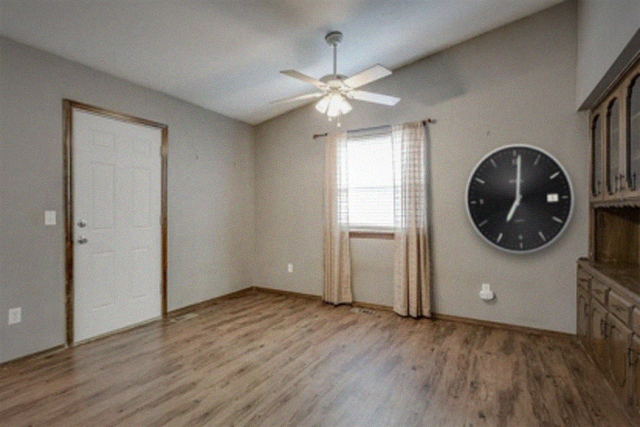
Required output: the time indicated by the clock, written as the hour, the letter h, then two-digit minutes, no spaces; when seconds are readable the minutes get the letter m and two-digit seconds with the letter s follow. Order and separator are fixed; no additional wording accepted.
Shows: 7h01
